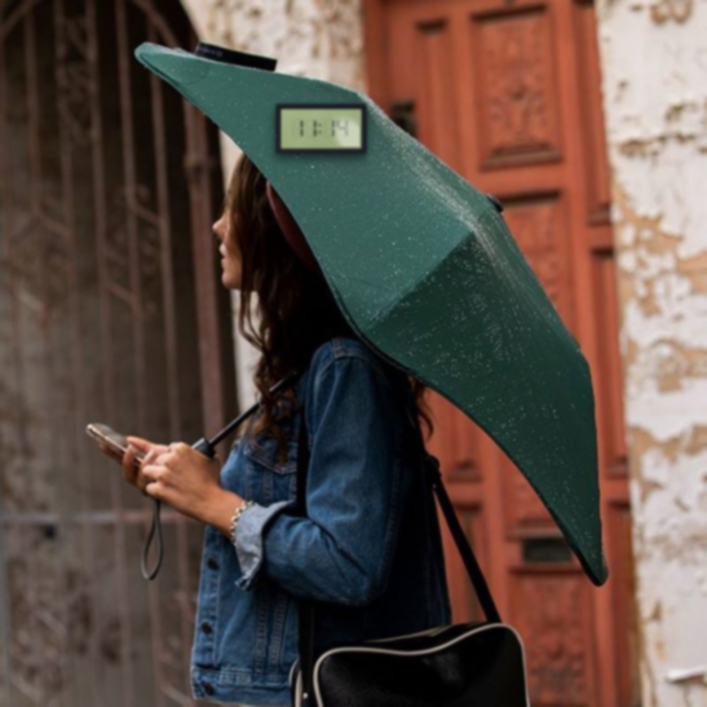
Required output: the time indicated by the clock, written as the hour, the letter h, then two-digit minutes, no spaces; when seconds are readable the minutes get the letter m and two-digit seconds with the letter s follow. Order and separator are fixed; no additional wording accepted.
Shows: 11h14
